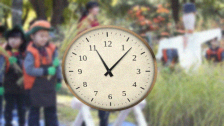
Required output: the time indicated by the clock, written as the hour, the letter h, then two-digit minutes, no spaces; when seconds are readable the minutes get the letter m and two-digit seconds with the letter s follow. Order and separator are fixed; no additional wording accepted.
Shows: 11h07
